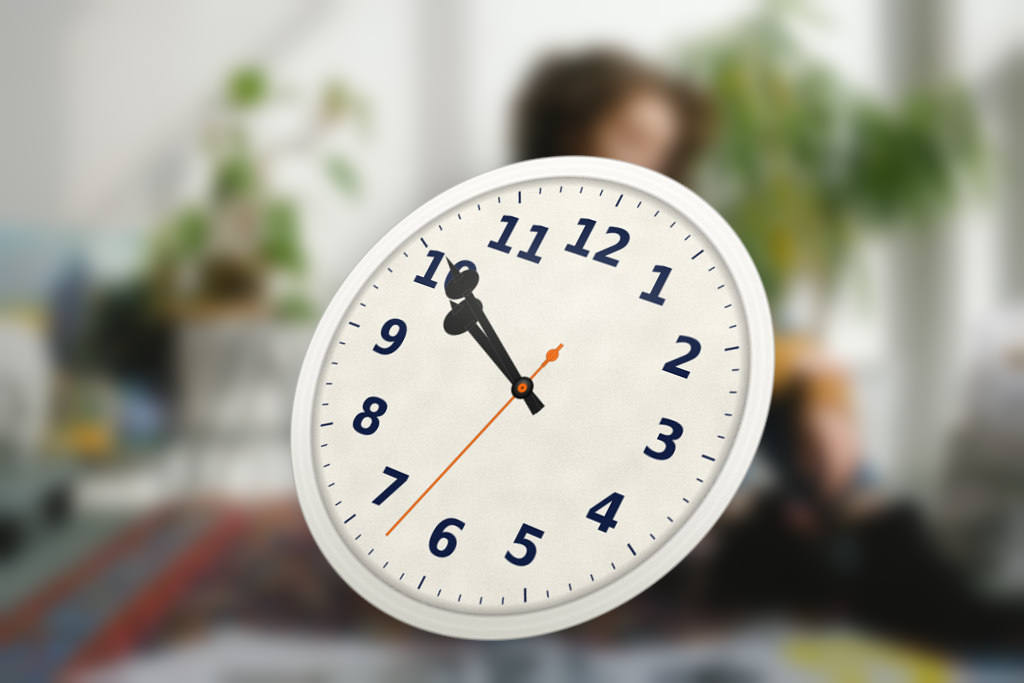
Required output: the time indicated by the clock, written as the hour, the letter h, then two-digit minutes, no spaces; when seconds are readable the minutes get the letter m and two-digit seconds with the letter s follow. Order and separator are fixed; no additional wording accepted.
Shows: 9h50m33s
